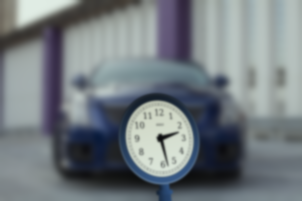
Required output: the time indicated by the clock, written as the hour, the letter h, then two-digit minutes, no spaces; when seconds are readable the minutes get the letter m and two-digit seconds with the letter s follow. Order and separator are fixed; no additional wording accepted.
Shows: 2h28
